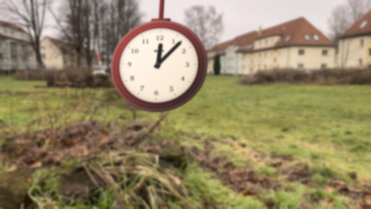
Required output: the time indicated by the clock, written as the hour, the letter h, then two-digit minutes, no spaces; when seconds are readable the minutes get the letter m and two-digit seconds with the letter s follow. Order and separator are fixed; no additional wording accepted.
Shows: 12h07
